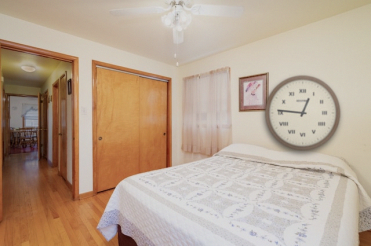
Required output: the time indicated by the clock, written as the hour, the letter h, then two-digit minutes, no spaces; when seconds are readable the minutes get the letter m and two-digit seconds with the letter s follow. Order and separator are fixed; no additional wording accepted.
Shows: 12h46
